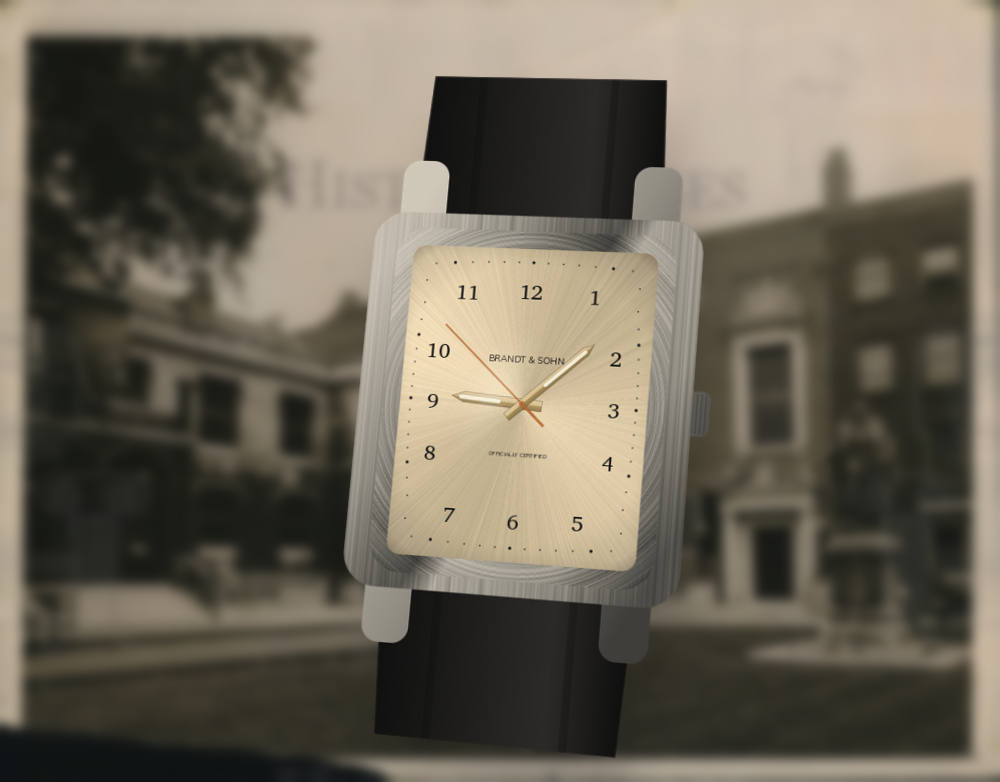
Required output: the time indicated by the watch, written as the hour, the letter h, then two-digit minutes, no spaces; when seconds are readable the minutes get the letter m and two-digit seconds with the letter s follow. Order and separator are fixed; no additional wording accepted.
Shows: 9h07m52s
